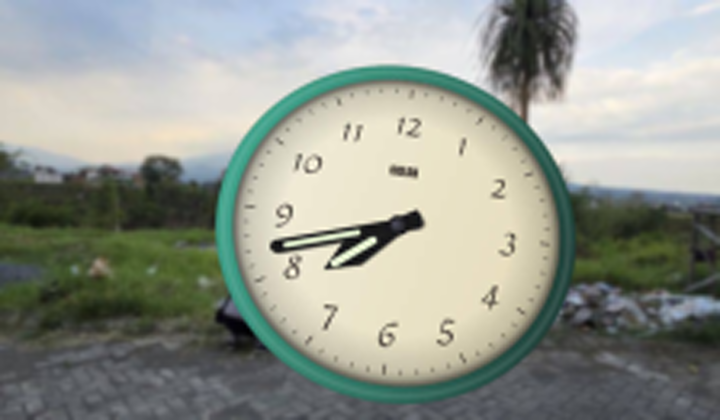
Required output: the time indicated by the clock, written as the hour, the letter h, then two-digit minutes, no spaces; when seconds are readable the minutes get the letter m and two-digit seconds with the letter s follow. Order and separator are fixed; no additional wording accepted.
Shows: 7h42
